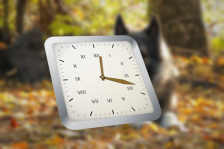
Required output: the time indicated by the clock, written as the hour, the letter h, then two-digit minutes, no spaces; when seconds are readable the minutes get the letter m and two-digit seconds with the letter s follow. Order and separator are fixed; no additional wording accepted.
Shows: 12h18
